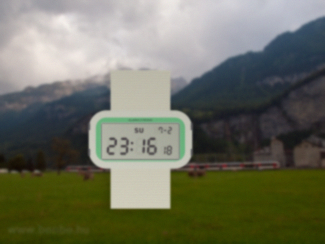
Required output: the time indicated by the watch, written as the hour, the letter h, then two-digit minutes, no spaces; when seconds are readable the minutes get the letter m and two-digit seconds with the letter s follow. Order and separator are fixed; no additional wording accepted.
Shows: 23h16
